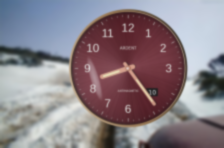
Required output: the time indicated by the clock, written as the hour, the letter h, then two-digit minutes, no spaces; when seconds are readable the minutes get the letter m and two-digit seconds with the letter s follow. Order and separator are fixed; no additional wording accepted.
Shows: 8h24
